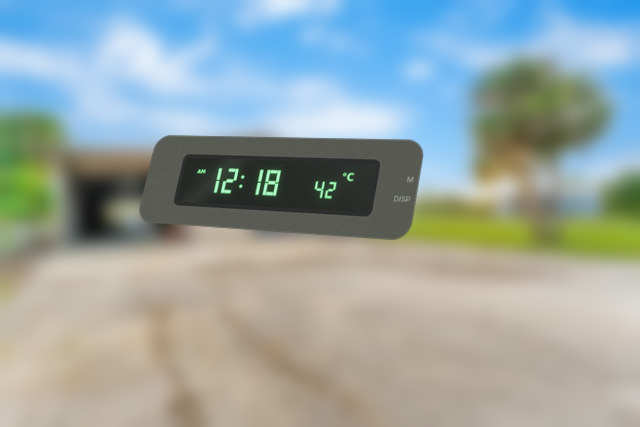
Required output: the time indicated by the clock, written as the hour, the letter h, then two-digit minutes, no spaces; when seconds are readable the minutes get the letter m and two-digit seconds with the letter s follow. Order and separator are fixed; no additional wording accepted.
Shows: 12h18
